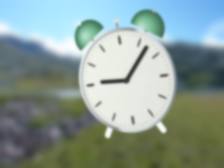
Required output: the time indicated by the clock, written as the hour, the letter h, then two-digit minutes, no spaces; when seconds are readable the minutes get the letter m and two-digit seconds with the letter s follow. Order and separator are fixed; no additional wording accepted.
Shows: 9h07
